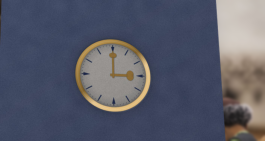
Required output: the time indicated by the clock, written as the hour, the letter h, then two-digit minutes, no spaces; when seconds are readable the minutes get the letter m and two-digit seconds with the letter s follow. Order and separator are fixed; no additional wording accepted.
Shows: 3h00
